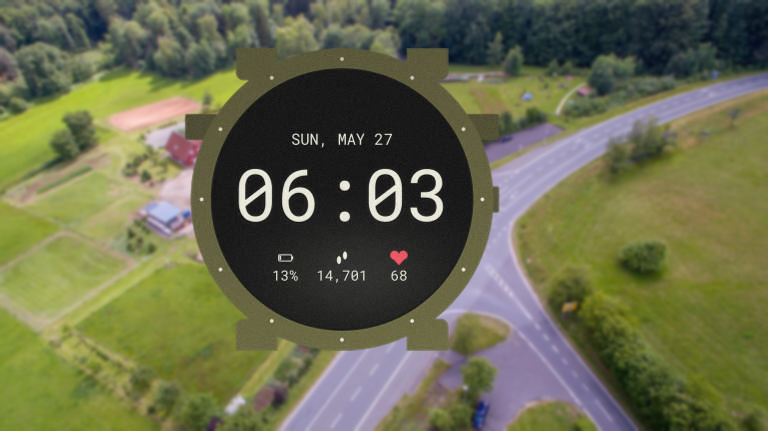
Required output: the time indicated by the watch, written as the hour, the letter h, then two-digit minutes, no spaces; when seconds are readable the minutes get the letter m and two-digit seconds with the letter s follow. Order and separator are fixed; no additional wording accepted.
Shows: 6h03
